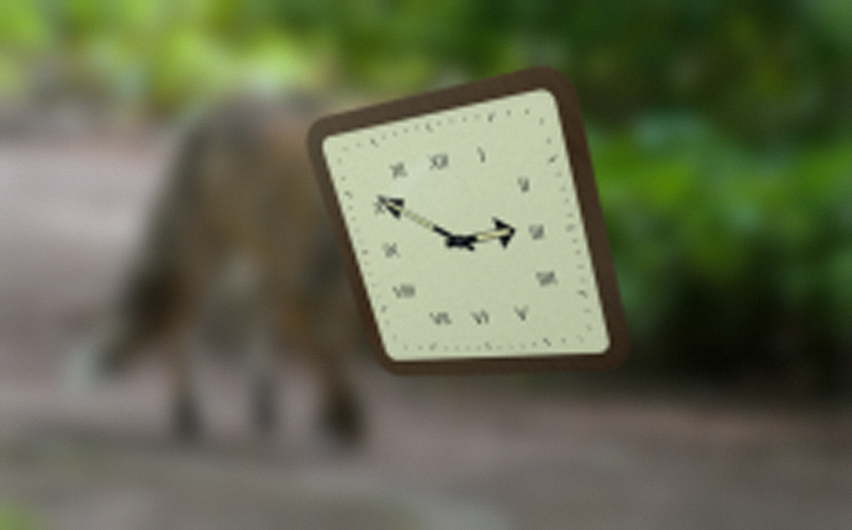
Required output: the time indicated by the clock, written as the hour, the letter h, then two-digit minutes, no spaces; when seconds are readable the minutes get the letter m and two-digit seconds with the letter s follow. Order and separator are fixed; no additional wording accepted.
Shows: 2h51
